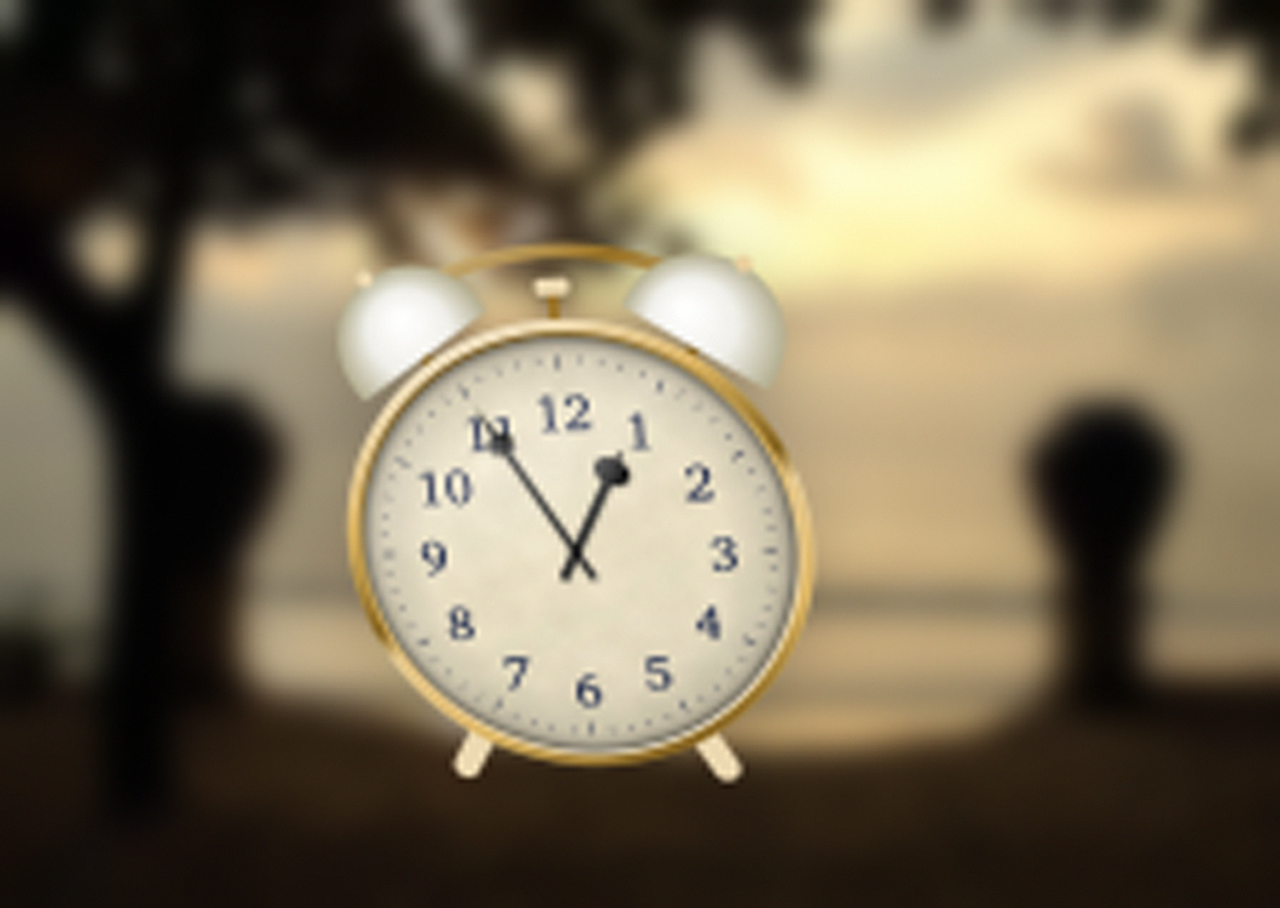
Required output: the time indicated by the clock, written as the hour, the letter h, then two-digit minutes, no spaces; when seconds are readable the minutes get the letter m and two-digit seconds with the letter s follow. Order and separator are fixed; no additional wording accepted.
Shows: 12h55
